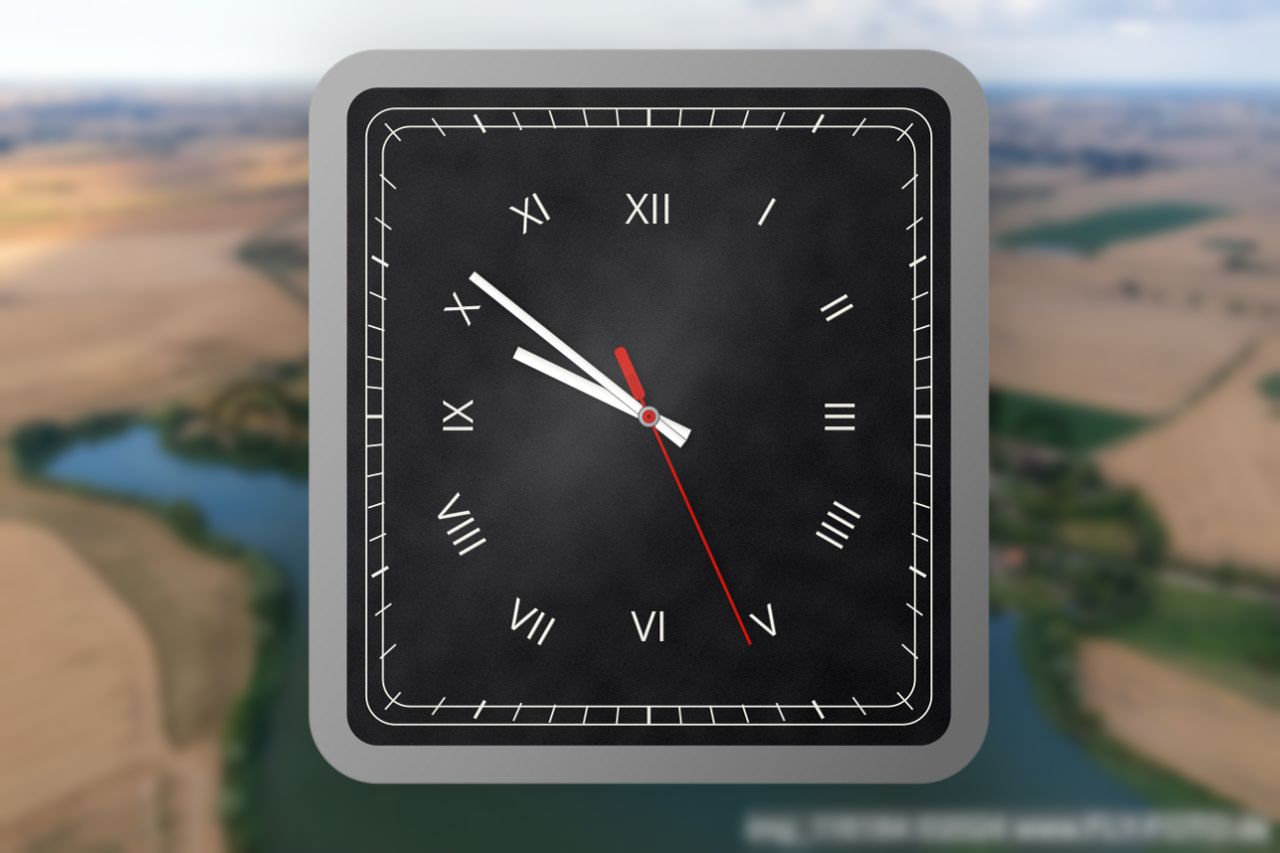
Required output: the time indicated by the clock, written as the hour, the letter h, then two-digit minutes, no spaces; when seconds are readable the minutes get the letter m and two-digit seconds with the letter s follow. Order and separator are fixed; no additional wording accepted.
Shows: 9h51m26s
